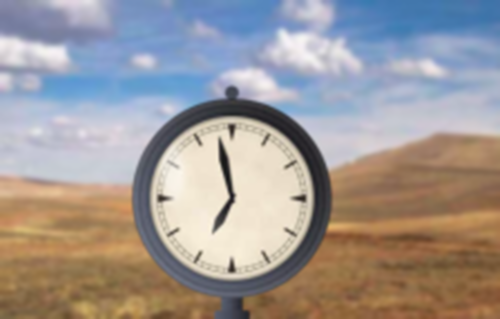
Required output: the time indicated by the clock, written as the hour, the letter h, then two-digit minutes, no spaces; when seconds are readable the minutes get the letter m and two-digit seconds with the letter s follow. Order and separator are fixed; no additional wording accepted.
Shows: 6h58
